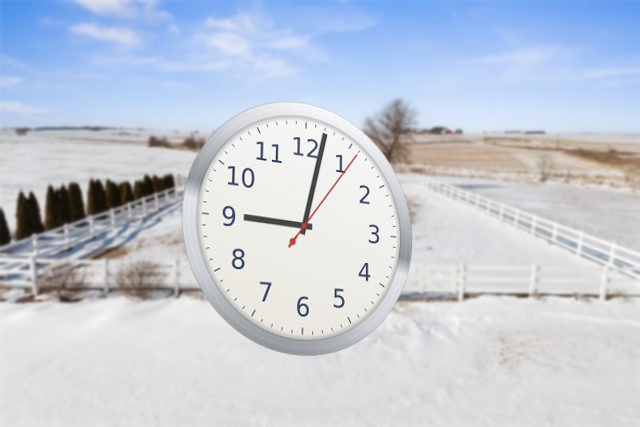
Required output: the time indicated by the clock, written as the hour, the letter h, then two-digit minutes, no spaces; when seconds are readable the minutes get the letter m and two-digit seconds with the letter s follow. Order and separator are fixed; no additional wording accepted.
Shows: 9h02m06s
